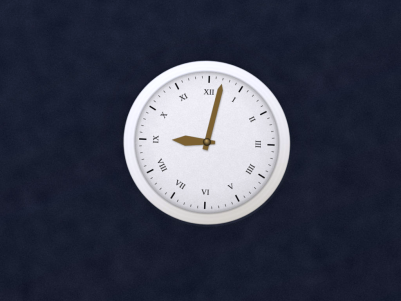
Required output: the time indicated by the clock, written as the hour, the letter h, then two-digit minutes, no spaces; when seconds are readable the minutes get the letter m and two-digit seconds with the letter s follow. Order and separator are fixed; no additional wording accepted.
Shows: 9h02
